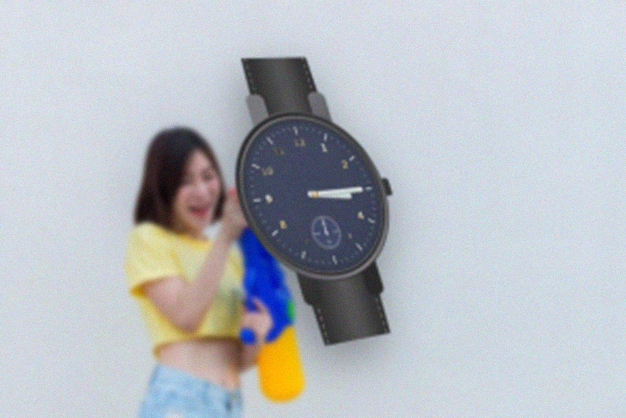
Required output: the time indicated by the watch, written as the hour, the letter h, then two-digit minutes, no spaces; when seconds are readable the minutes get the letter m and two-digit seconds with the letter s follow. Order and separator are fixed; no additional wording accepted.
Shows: 3h15
